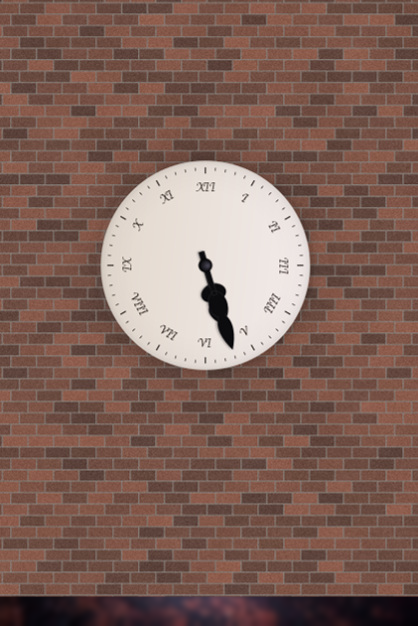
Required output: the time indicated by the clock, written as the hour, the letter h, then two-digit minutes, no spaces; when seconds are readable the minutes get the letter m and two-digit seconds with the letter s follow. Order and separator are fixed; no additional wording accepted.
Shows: 5h27
